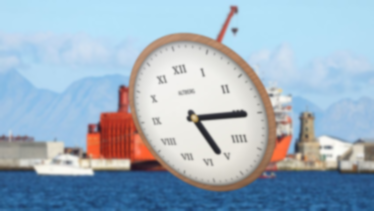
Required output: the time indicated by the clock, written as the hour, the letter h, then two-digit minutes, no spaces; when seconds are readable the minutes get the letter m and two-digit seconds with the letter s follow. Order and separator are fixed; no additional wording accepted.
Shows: 5h15
